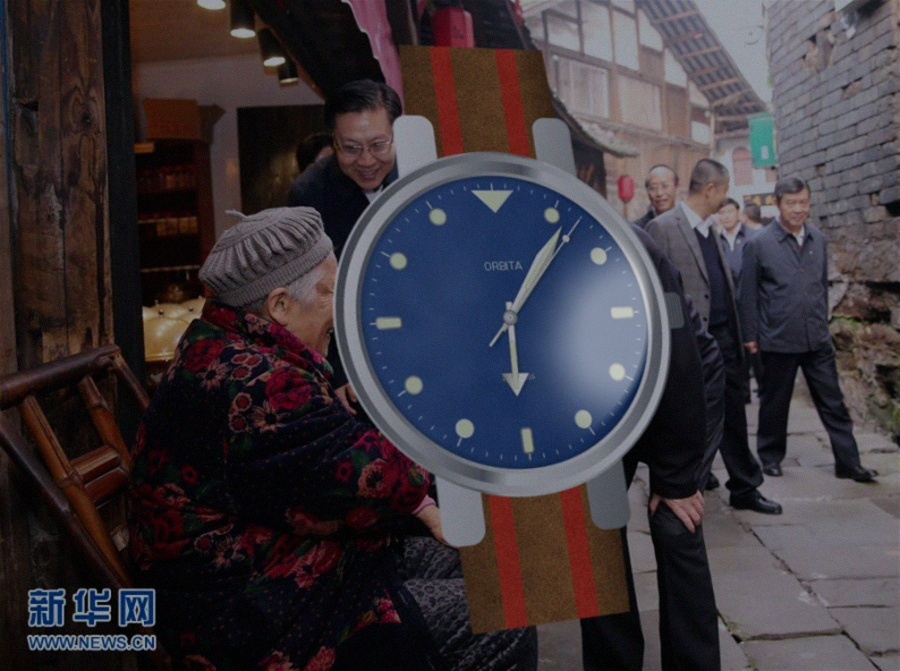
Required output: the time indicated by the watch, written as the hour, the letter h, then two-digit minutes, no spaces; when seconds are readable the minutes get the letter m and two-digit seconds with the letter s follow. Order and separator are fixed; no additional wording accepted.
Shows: 6h06m07s
